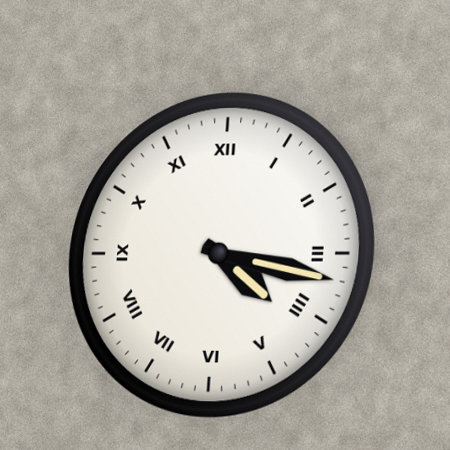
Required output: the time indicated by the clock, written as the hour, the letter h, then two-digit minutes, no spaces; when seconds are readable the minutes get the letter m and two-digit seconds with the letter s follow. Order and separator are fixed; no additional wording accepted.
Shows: 4h17
